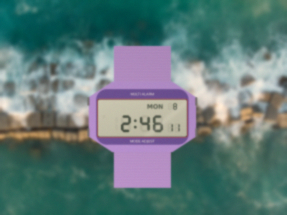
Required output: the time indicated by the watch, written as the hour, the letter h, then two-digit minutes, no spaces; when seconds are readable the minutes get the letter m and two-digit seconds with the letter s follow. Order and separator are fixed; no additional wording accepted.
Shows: 2h46
